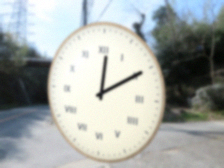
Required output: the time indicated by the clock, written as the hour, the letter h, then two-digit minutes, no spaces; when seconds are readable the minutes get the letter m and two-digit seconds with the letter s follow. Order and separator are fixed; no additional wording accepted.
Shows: 12h10
